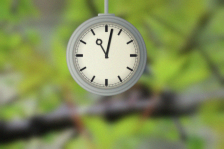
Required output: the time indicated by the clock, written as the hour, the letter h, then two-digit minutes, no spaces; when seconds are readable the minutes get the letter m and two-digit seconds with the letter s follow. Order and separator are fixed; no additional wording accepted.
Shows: 11h02
